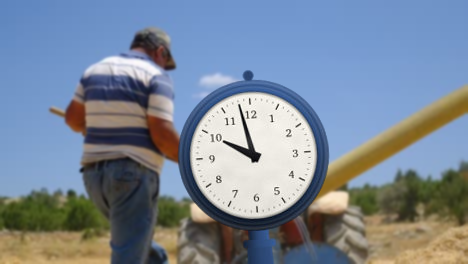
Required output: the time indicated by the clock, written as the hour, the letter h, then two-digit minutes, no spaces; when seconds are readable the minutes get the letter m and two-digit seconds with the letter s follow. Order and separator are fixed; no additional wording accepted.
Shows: 9h58
